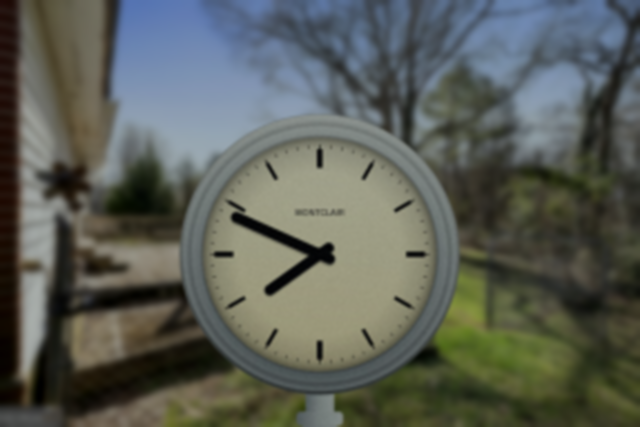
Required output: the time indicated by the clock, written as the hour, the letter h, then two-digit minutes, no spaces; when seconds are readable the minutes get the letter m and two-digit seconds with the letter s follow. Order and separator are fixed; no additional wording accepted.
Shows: 7h49
